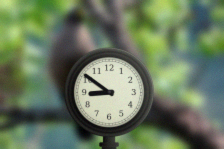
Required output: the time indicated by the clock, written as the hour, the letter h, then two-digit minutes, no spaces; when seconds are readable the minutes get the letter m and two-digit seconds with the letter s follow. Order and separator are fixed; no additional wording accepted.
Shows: 8h51
